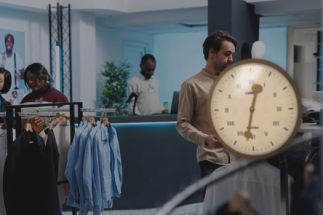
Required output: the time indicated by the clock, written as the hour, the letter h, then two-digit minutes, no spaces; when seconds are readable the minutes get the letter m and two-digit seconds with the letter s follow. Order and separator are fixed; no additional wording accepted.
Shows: 12h32
